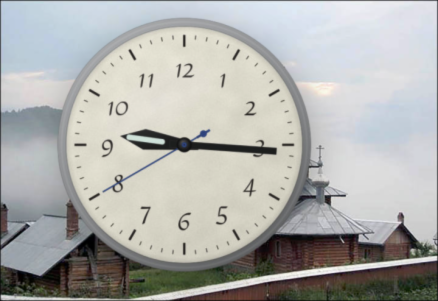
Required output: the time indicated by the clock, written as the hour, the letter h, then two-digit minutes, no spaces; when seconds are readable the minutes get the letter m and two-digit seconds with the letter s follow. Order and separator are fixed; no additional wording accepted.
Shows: 9h15m40s
